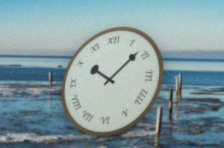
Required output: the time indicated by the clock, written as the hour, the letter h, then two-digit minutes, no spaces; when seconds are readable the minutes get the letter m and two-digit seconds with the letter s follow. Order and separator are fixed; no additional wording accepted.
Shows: 10h08
